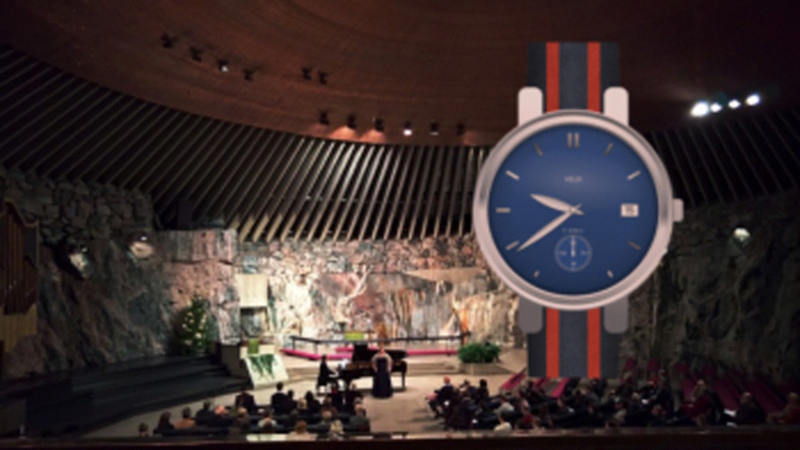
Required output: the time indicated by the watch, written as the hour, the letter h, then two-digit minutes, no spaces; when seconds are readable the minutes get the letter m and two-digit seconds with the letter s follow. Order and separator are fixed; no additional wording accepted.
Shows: 9h39
